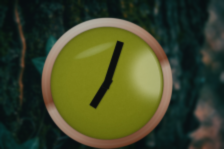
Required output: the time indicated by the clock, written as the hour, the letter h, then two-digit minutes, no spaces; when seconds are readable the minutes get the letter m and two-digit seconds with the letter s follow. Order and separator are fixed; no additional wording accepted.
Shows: 7h03
